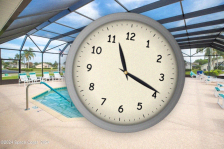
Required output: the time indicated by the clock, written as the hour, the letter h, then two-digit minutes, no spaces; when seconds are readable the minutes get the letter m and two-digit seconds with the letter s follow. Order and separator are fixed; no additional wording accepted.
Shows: 11h19
